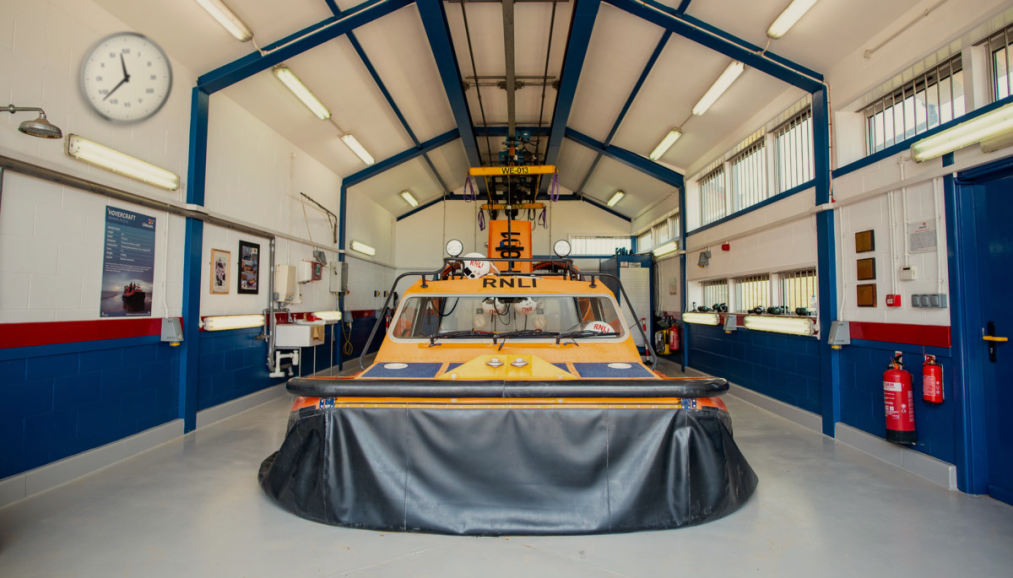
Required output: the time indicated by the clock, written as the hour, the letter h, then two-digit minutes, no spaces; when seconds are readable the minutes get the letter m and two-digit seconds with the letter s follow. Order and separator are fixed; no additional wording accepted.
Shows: 11h38
